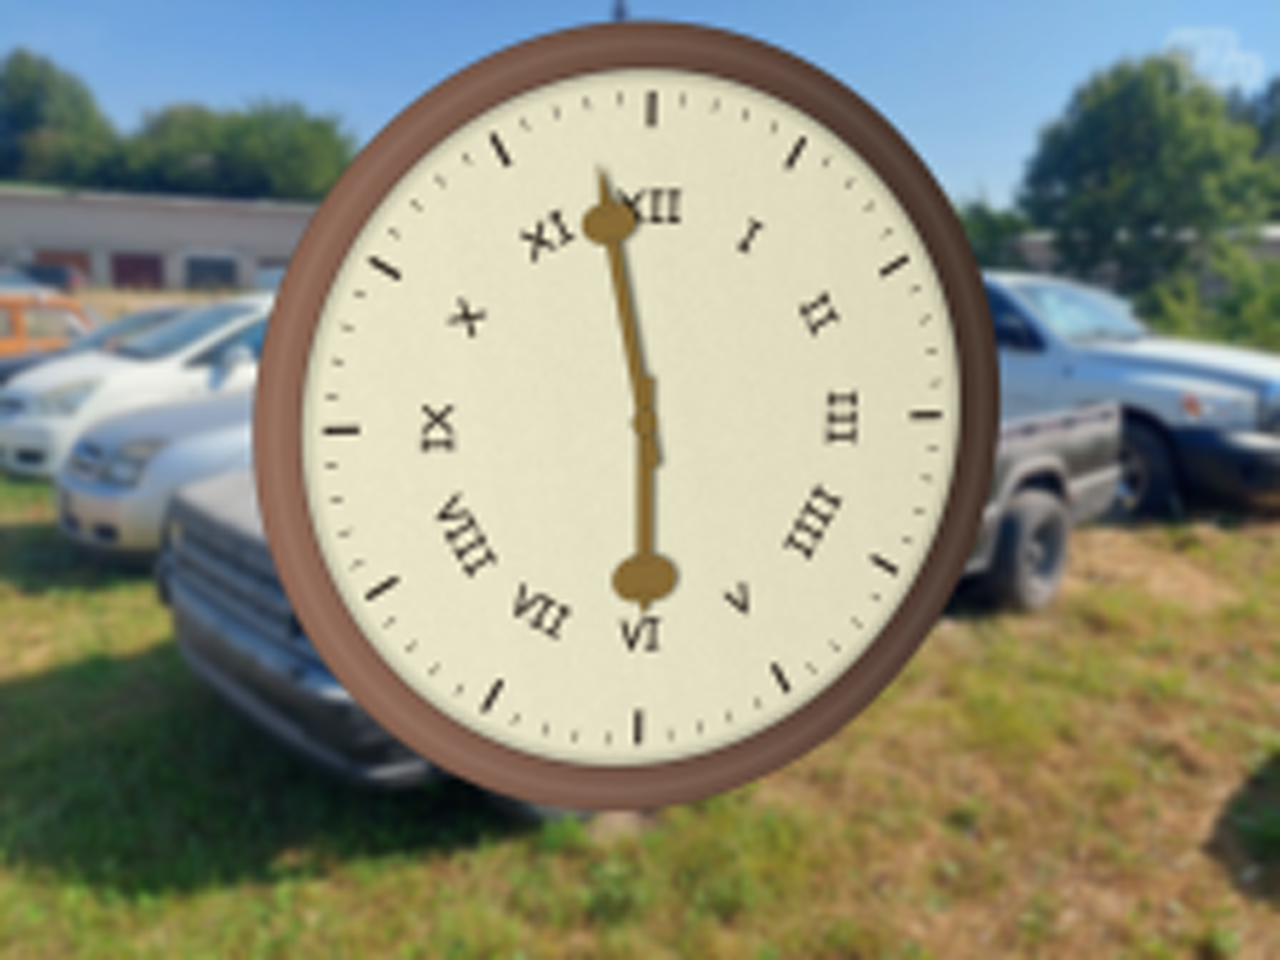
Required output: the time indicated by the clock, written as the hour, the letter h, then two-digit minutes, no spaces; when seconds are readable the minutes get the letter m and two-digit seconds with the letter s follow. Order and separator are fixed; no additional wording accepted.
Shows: 5h58
